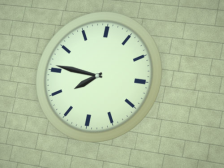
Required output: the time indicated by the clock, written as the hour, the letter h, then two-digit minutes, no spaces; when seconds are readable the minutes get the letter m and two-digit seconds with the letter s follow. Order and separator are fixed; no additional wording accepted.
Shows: 7h46
